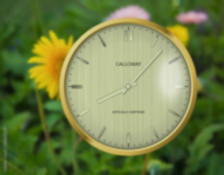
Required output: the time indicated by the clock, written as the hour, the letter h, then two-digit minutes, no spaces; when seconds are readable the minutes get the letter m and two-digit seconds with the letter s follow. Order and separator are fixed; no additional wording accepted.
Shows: 8h07
